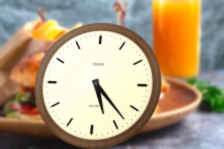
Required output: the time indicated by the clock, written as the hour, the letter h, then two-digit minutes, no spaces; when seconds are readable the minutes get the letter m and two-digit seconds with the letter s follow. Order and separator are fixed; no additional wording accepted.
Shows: 5h23
